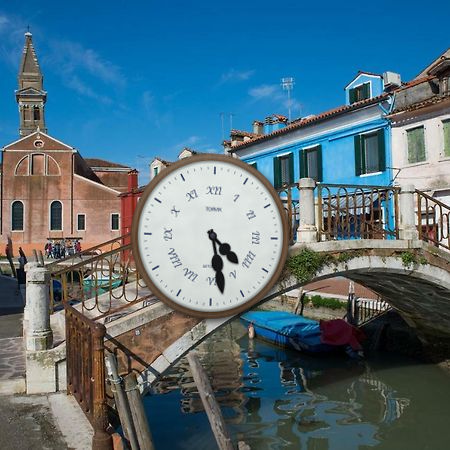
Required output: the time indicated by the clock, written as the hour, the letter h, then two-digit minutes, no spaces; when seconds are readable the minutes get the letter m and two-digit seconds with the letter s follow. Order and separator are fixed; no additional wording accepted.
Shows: 4h28
